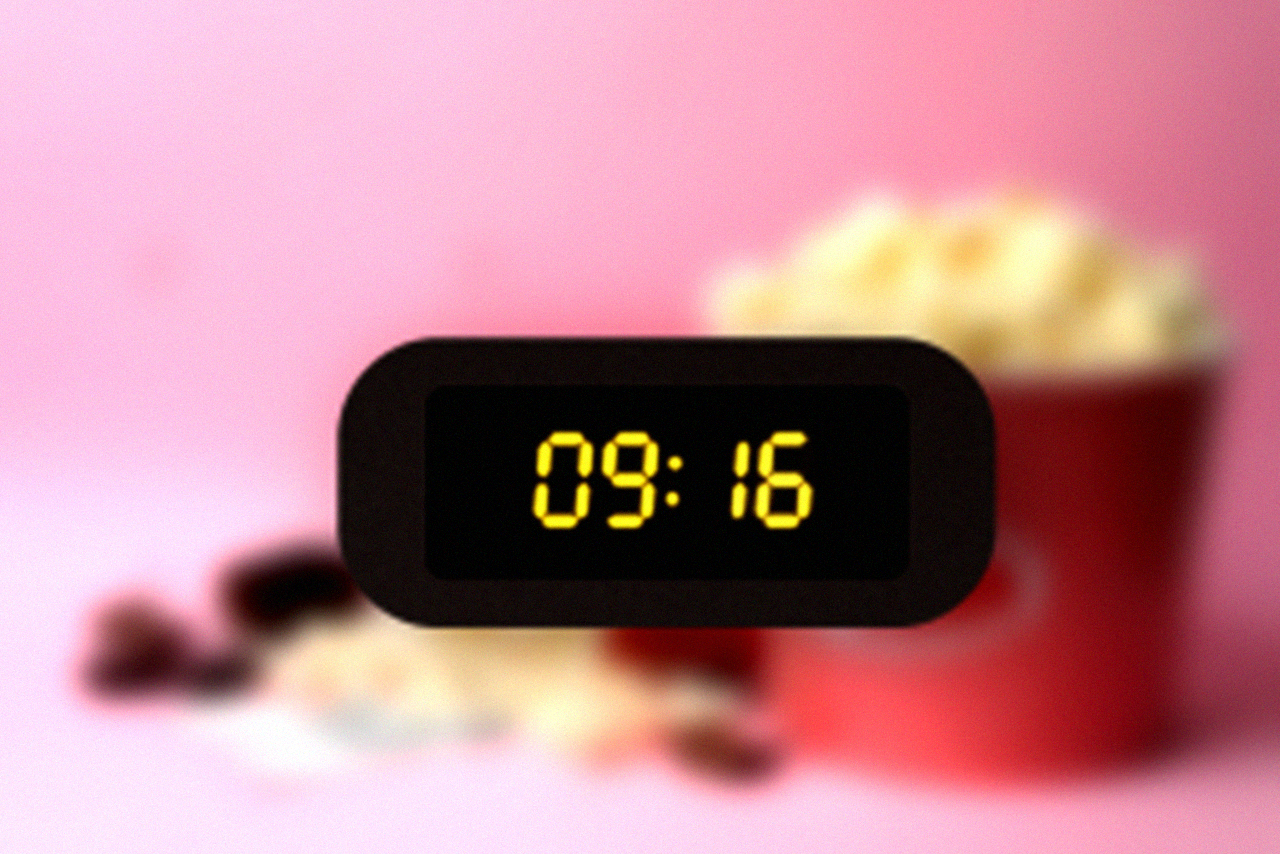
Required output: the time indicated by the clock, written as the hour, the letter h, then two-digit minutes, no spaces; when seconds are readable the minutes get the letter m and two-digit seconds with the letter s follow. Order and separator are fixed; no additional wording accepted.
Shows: 9h16
